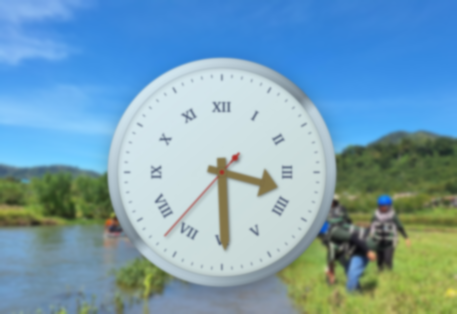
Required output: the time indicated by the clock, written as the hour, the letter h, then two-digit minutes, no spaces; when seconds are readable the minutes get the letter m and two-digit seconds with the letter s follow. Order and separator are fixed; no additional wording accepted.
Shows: 3h29m37s
